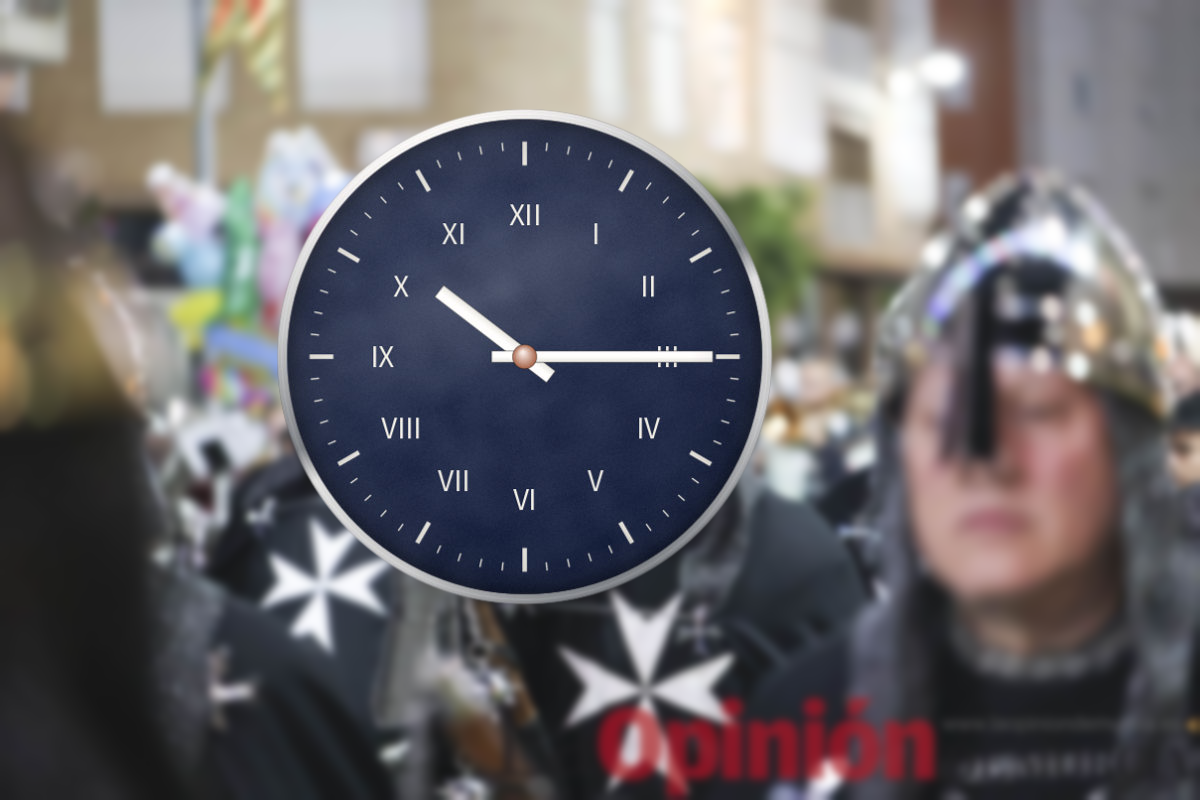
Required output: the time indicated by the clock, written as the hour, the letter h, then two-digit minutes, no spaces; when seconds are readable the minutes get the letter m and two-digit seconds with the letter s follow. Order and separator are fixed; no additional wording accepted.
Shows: 10h15
